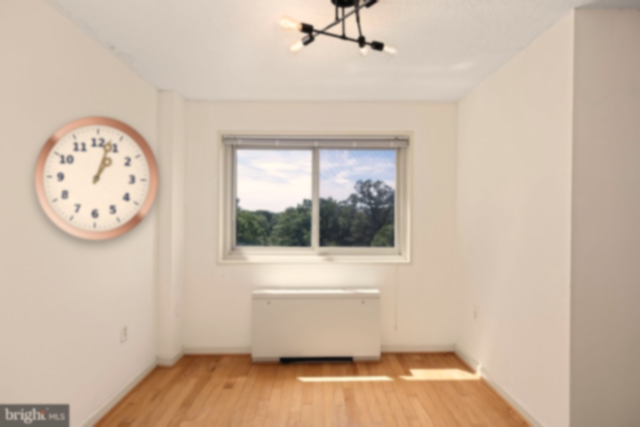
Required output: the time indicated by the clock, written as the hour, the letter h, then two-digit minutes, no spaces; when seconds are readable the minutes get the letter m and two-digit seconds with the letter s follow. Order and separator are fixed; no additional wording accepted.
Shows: 1h03
